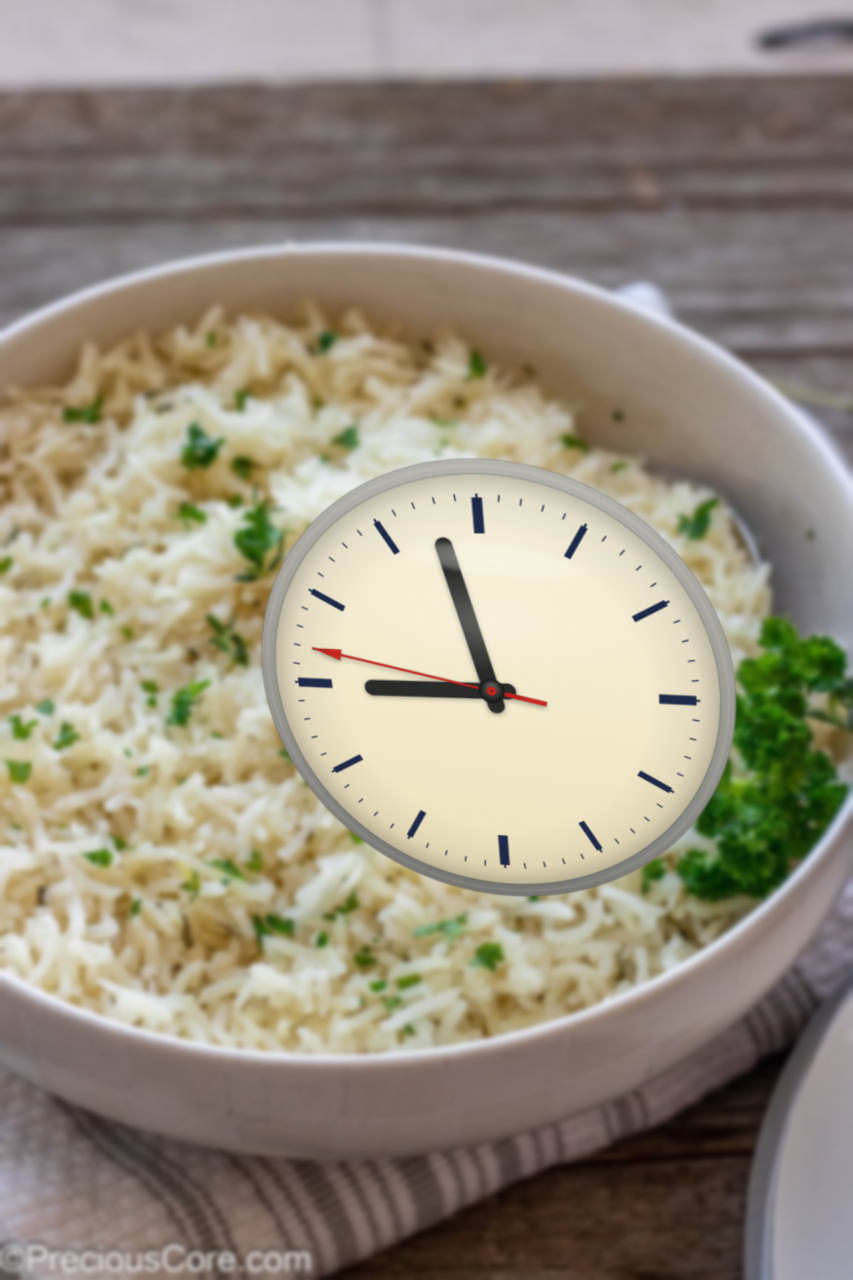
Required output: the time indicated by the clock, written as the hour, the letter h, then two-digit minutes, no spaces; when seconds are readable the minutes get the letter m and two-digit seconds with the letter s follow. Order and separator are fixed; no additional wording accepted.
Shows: 8h57m47s
